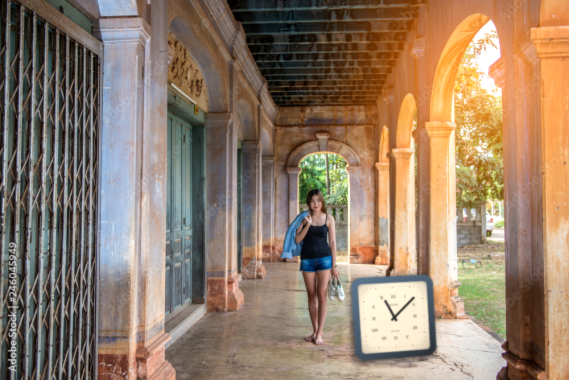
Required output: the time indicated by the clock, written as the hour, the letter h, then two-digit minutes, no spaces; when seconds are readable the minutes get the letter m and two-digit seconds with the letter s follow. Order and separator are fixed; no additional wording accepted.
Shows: 11h08
